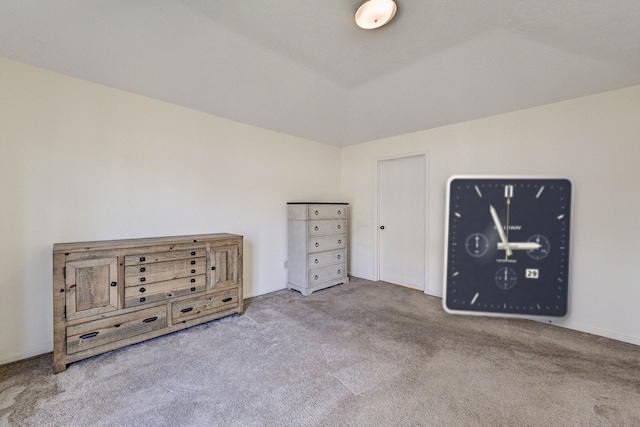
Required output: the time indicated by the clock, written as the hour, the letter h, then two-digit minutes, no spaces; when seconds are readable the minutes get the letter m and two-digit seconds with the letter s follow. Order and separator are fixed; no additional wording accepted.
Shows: 2h56
